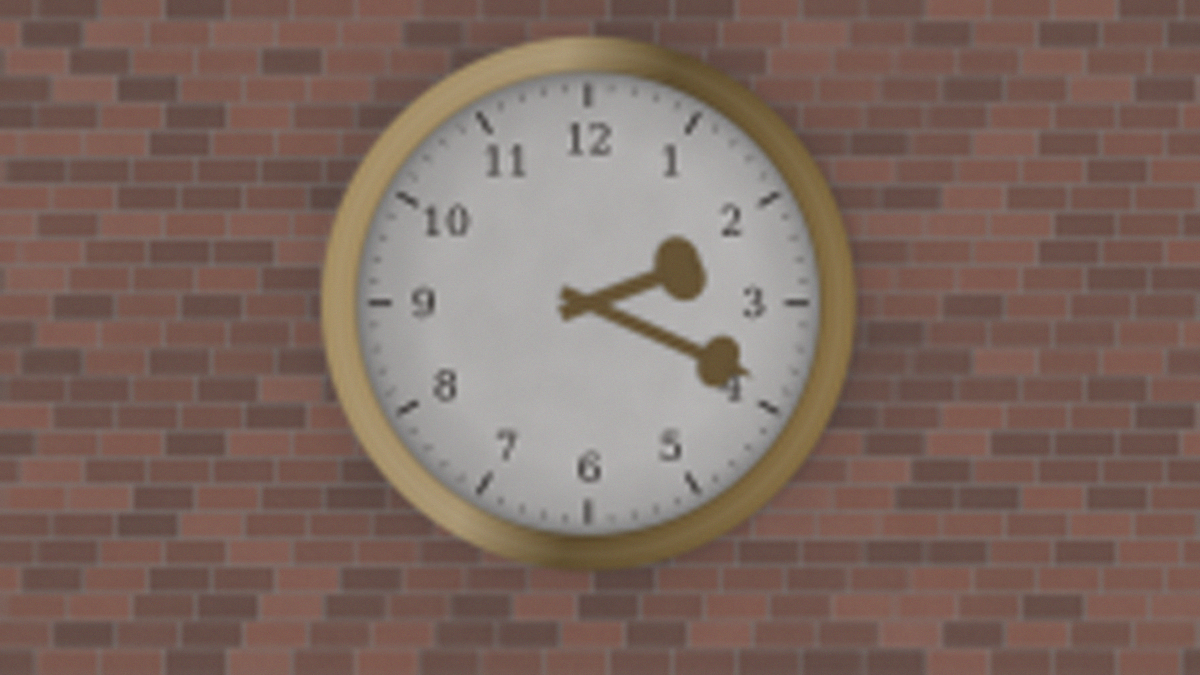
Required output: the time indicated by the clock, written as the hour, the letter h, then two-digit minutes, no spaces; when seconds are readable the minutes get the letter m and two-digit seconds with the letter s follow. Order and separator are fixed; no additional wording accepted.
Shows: 2h19
